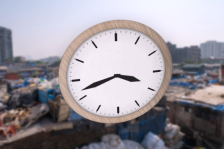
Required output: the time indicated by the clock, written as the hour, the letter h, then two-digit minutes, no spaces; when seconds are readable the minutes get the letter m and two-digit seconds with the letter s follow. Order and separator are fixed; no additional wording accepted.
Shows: 3h42
